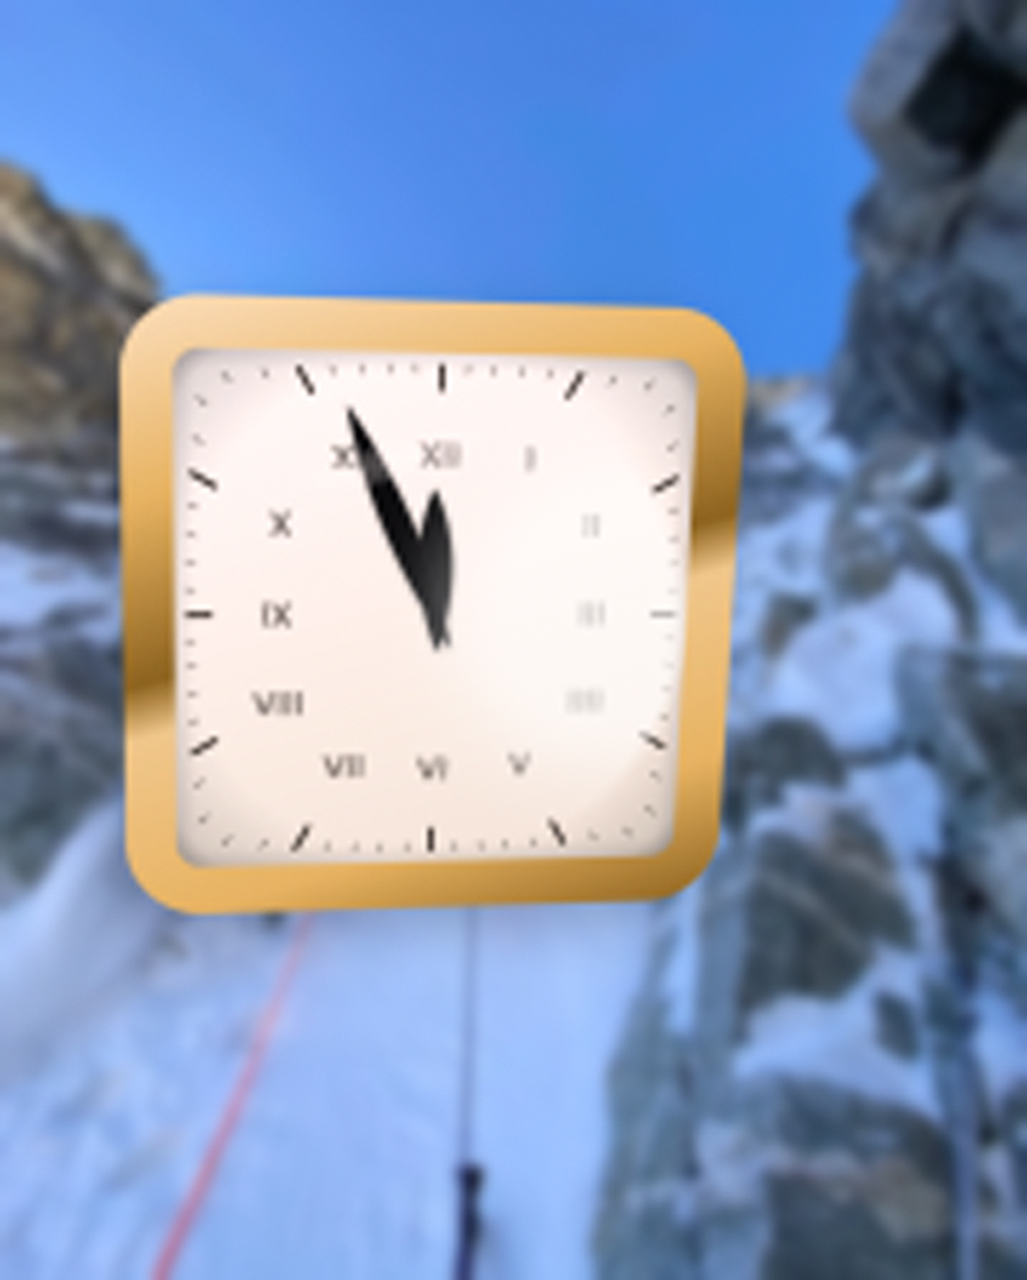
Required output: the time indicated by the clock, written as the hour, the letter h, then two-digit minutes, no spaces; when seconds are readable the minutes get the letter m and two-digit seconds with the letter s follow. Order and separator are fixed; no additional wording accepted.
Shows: 11h56
